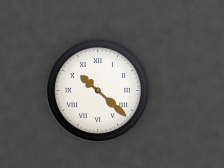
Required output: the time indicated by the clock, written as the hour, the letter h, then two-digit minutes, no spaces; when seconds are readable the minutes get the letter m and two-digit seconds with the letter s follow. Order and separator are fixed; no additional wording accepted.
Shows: 10h22
